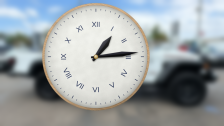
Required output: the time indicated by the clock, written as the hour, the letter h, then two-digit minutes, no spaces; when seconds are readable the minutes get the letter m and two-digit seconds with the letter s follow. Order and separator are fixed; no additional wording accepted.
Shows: 1h14
